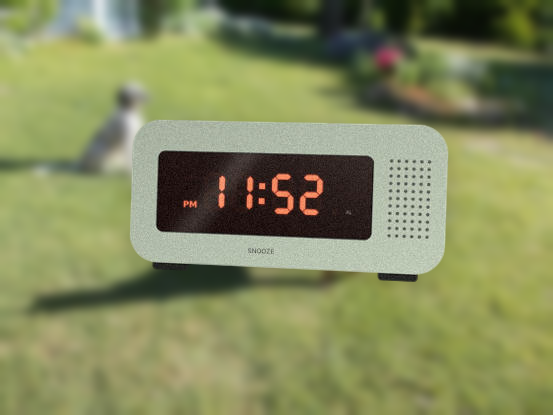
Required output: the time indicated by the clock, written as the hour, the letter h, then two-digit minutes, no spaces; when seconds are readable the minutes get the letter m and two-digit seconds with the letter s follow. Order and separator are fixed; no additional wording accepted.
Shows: 11h52
